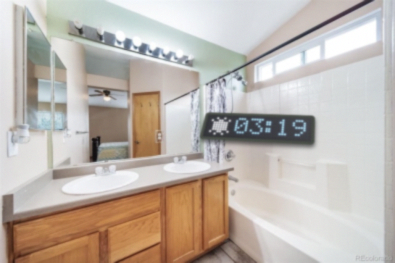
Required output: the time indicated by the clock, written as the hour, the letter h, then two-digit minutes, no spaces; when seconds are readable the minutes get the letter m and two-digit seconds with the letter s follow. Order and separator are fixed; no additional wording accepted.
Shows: 3h19
